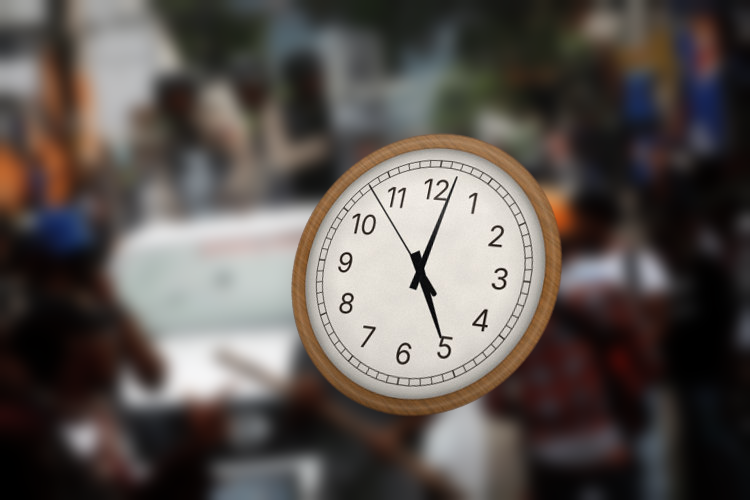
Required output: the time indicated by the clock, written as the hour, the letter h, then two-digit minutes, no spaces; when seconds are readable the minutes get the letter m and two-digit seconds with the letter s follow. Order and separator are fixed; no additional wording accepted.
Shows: 5h01m53s
